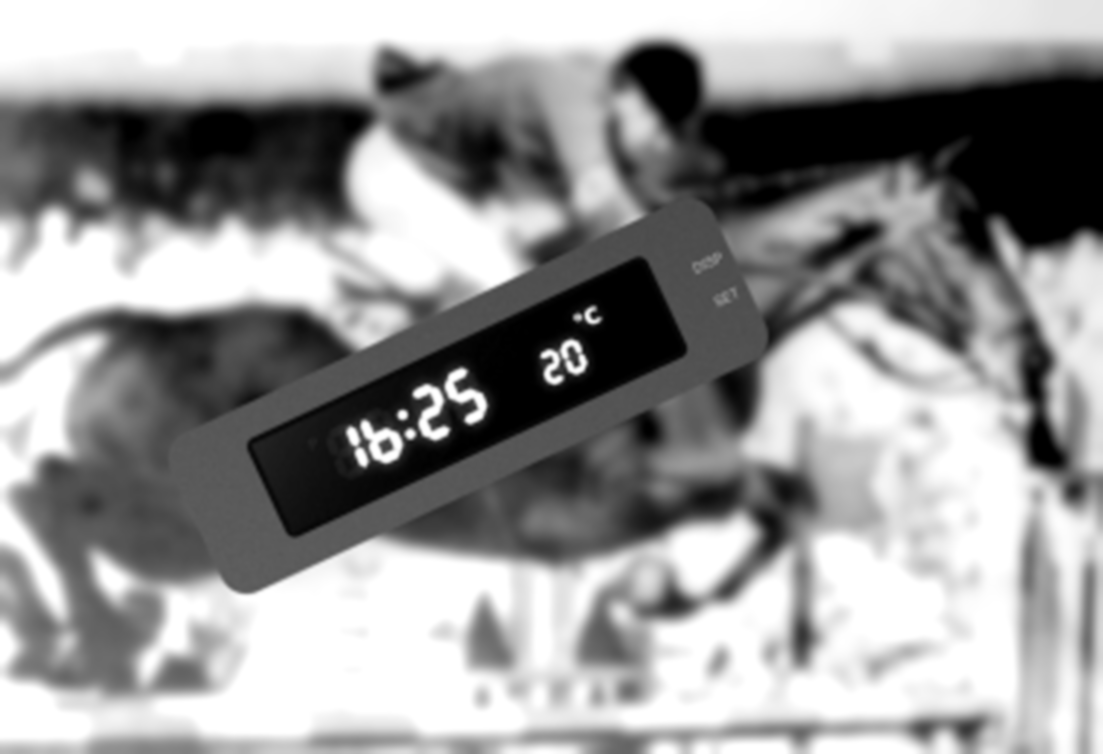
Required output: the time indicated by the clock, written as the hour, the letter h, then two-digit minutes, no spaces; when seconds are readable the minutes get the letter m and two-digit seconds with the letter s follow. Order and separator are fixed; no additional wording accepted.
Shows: 16h25
